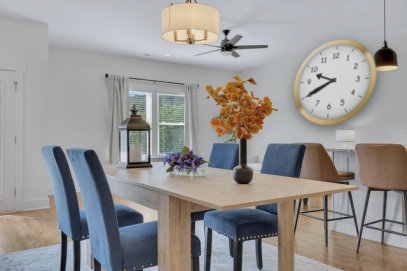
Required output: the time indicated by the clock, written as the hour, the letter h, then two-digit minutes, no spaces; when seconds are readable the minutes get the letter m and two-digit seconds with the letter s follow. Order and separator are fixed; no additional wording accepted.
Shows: 9h40
